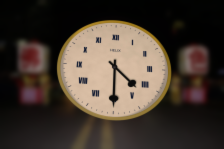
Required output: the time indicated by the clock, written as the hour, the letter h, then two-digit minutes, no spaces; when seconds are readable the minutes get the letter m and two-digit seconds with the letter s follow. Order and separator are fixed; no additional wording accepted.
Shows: 4h30
